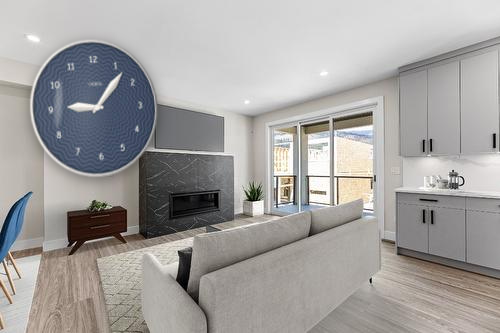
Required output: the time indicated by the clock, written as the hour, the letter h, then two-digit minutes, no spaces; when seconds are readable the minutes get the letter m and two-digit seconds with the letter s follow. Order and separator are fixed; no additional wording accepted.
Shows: 9h07
